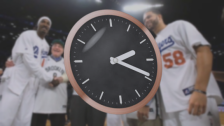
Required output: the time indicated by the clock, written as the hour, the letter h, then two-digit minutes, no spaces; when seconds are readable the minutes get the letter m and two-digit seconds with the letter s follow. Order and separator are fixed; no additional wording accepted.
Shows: 2h19
